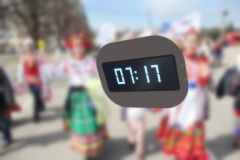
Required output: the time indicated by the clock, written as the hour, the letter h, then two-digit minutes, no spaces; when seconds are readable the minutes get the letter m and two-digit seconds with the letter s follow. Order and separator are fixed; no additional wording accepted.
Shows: 7h17
